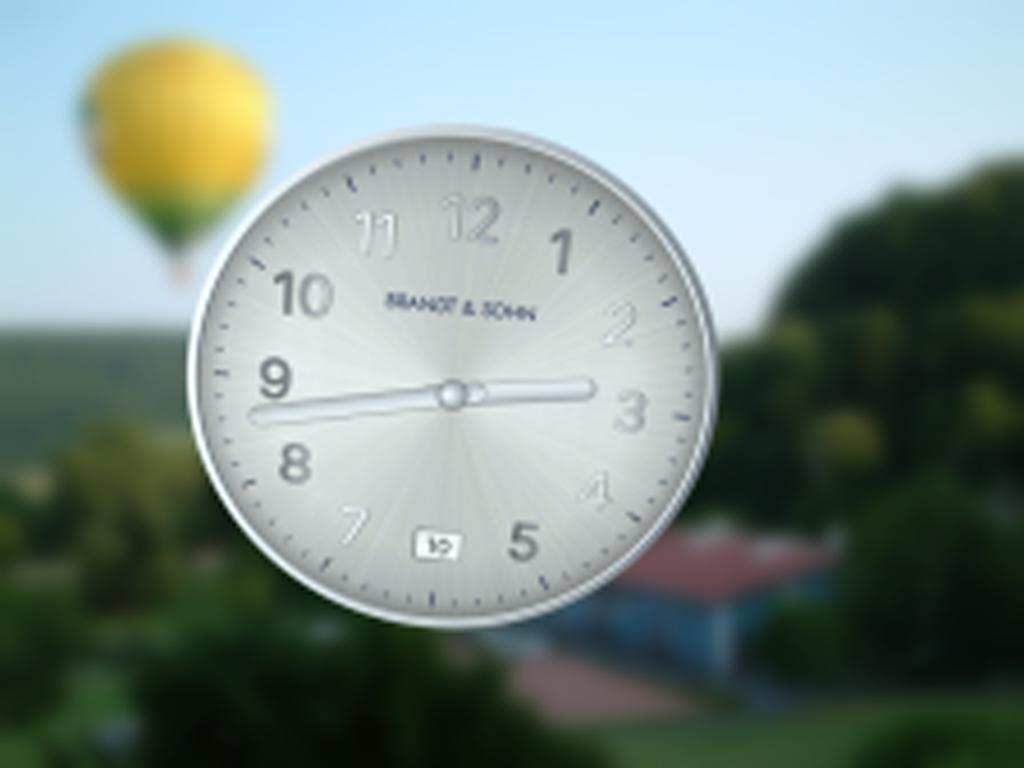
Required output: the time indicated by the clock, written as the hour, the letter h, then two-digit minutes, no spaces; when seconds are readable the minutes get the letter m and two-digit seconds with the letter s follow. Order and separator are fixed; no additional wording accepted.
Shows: 2h43
